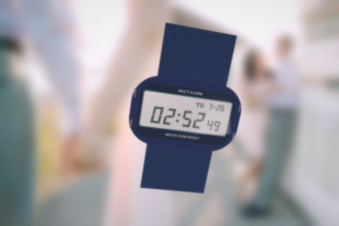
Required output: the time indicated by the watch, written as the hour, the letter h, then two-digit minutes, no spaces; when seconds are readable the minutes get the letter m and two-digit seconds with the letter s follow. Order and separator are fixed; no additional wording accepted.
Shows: 2h52m49s
